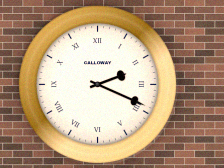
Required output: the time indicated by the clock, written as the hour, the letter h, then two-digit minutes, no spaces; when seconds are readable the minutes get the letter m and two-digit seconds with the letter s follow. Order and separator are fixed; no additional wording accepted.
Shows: 2h19
